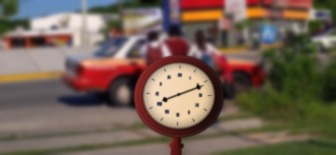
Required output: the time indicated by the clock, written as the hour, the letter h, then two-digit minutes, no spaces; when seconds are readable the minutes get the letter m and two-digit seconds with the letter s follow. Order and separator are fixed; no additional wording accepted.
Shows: 8h11
